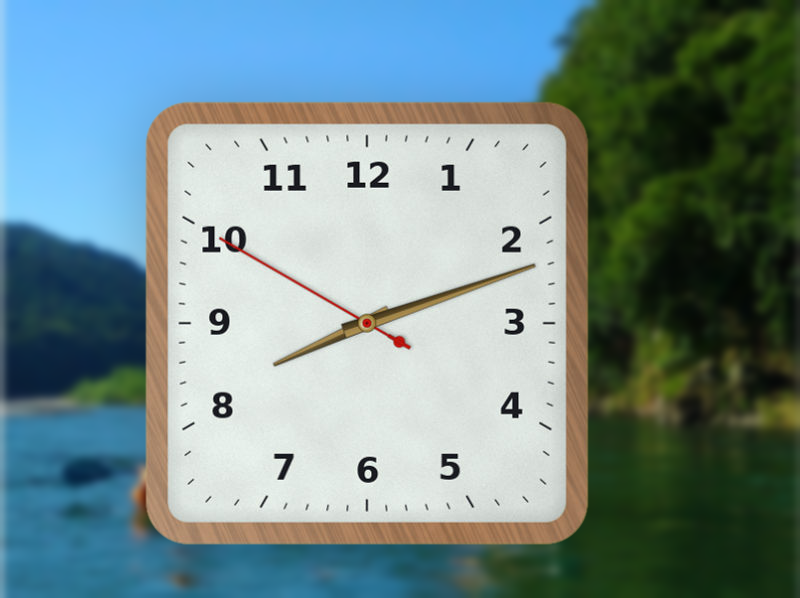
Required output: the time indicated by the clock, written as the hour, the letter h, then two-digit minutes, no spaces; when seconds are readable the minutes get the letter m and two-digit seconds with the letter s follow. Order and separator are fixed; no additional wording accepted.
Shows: 8h11m50s
